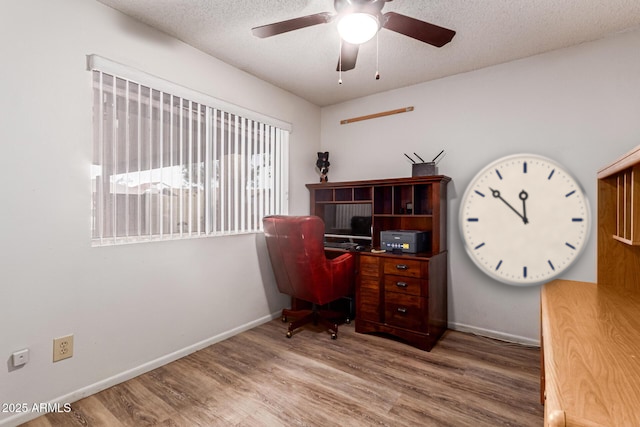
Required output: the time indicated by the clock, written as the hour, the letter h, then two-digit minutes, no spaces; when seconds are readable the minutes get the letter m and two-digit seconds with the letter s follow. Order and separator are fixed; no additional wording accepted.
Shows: 11h52
